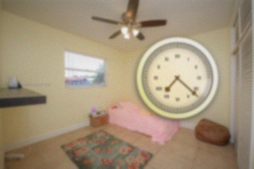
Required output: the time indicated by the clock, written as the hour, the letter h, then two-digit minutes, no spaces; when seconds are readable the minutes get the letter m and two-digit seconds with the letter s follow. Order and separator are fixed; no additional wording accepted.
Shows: 7h22
